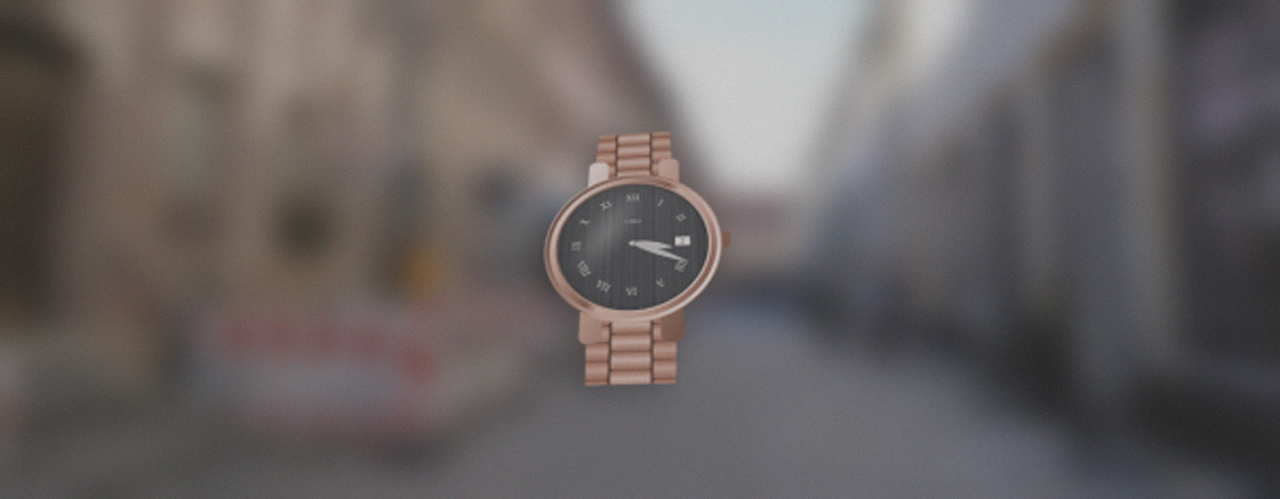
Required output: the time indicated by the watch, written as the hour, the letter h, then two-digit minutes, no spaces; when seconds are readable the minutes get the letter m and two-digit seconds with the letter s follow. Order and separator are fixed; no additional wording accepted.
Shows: 3h19
